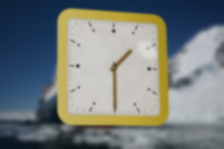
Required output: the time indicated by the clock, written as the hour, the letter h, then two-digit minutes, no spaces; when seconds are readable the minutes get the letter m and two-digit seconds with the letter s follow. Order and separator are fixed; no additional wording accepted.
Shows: 1h30
